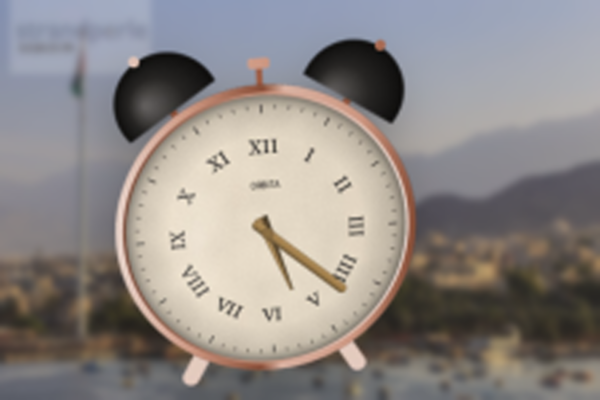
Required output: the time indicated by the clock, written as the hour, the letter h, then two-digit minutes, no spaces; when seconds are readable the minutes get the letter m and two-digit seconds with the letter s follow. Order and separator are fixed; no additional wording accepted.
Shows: 5h22
